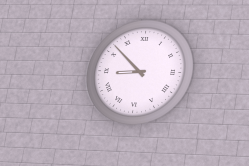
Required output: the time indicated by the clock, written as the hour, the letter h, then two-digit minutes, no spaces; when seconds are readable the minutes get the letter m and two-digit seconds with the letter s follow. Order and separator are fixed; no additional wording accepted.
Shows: 8h52
